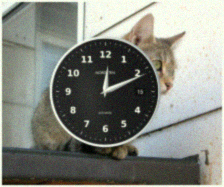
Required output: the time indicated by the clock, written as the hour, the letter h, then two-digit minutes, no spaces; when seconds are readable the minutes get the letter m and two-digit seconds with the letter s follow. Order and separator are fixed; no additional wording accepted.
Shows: 12h11
